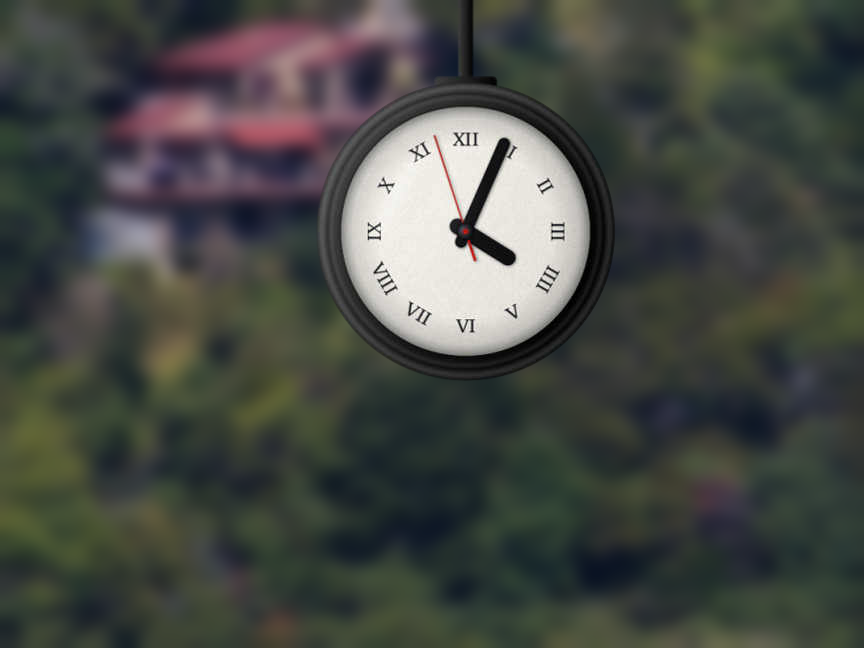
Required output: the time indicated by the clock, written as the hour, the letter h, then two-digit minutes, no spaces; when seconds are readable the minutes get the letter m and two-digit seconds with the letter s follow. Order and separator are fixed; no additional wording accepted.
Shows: 4h03m57s
